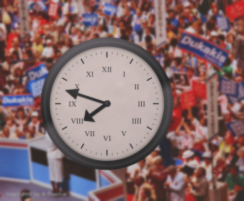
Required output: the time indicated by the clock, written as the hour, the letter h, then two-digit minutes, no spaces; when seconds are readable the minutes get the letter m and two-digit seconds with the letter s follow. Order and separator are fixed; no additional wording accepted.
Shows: 7h48
